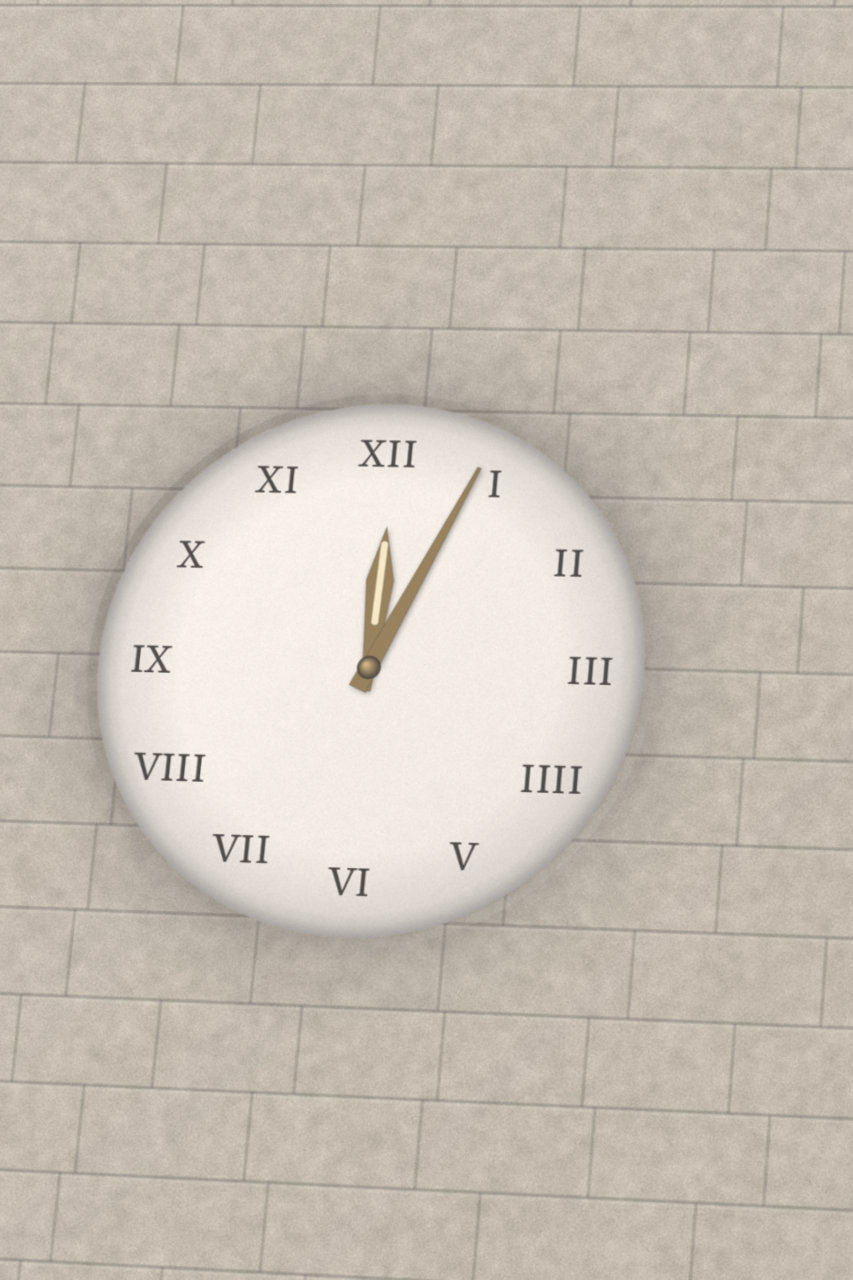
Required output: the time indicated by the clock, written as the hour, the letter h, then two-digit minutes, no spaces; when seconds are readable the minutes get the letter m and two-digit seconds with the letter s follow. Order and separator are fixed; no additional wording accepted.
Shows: 12h04
